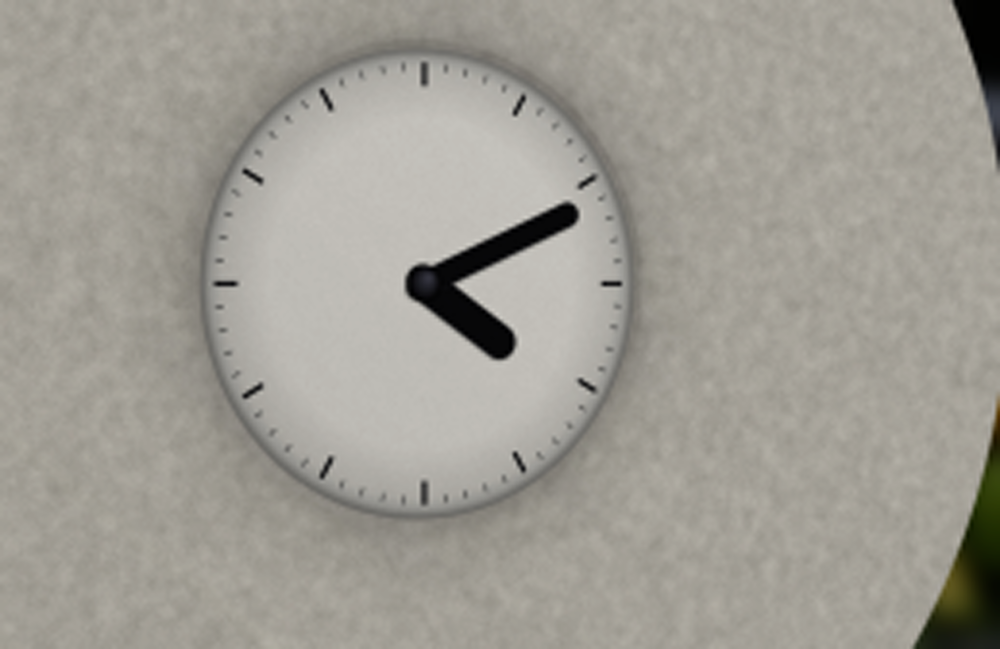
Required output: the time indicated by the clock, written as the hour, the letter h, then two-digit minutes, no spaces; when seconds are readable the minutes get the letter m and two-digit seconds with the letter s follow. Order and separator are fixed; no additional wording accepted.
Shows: 4h11
